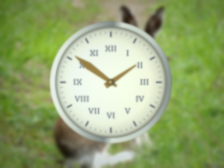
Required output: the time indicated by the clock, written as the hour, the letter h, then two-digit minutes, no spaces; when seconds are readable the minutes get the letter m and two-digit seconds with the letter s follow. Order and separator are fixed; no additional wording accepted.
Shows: 1h51
